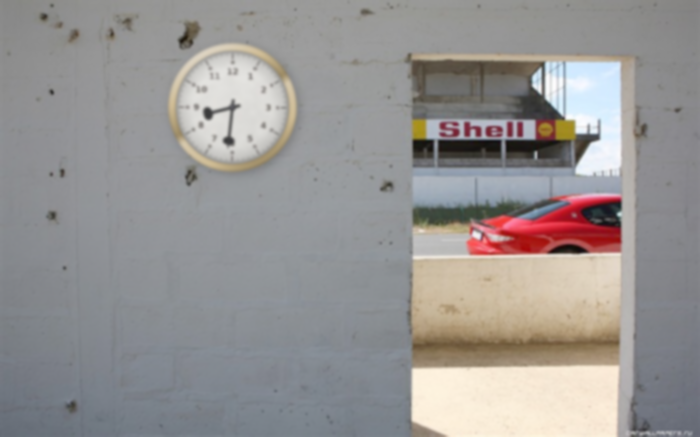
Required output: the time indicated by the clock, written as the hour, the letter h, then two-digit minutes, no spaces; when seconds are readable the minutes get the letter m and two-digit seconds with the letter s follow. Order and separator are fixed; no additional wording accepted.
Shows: 8h31
